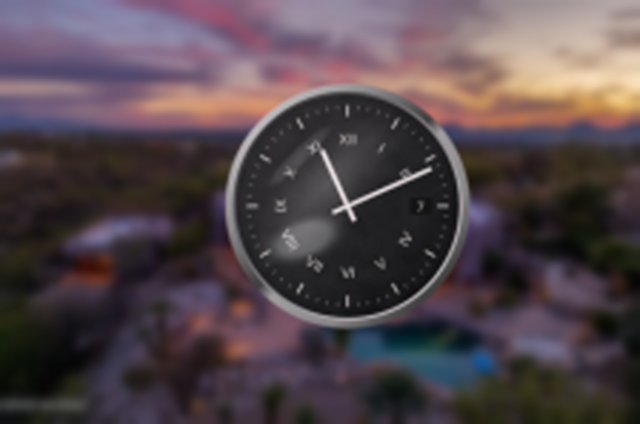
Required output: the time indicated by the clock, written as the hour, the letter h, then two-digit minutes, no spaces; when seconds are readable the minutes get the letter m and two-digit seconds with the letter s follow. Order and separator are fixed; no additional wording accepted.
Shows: 11h11
